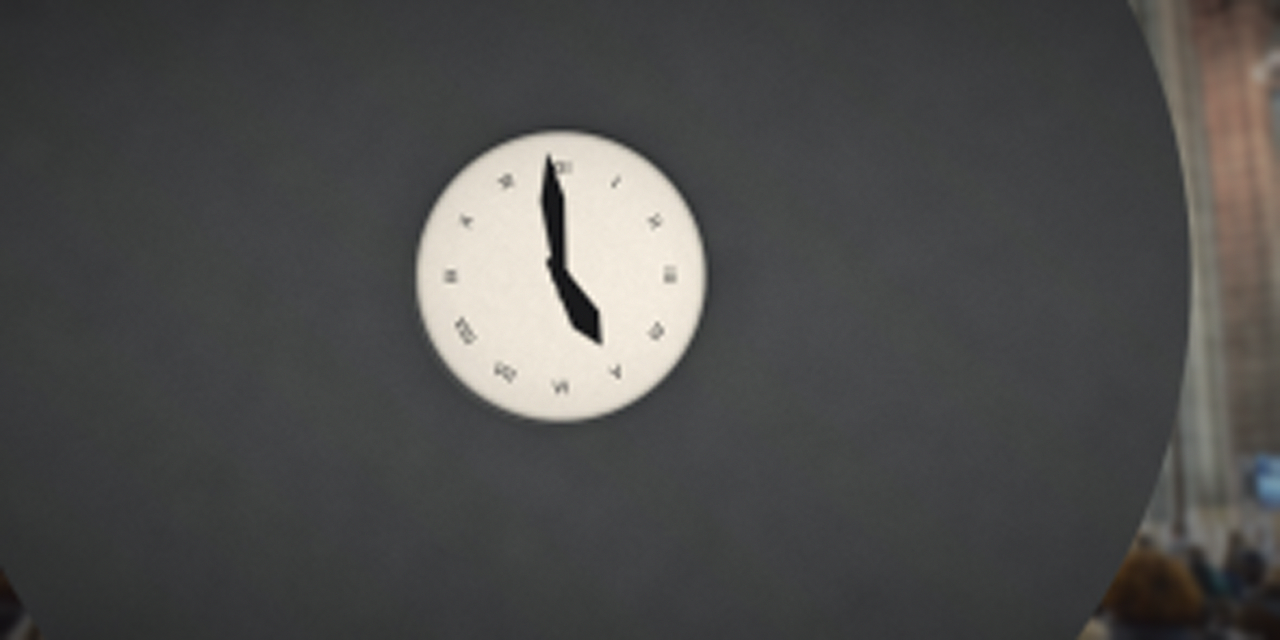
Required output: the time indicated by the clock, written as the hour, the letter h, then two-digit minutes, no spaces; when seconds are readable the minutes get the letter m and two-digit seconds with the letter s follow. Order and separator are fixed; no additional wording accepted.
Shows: 4h59
